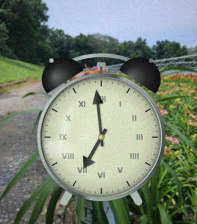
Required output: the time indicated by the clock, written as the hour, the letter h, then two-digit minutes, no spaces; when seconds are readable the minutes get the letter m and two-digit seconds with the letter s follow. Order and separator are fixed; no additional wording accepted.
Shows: 6h59
